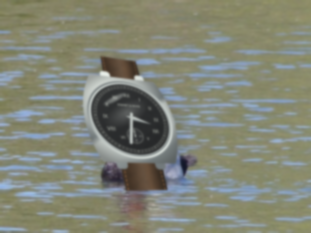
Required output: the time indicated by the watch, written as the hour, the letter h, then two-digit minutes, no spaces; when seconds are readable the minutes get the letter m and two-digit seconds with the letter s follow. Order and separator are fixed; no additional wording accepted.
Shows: 3h32
